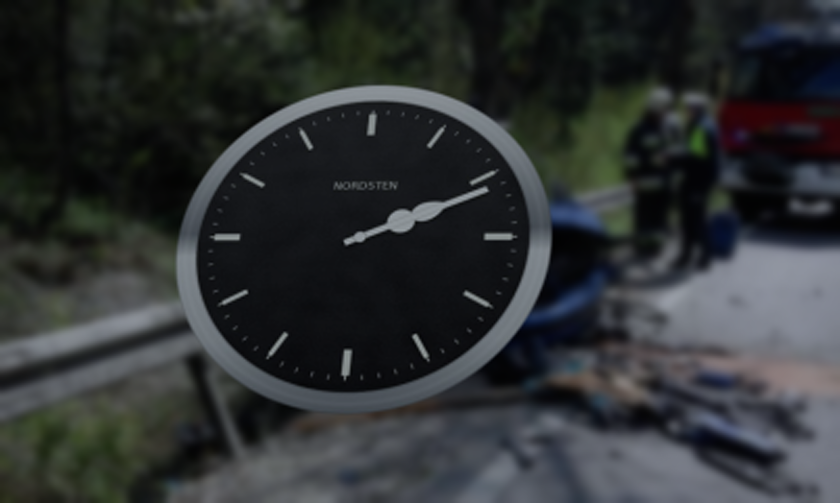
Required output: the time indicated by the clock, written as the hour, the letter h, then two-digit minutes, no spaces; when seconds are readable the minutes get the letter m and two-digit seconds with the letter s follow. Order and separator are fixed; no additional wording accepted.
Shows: 2h11
